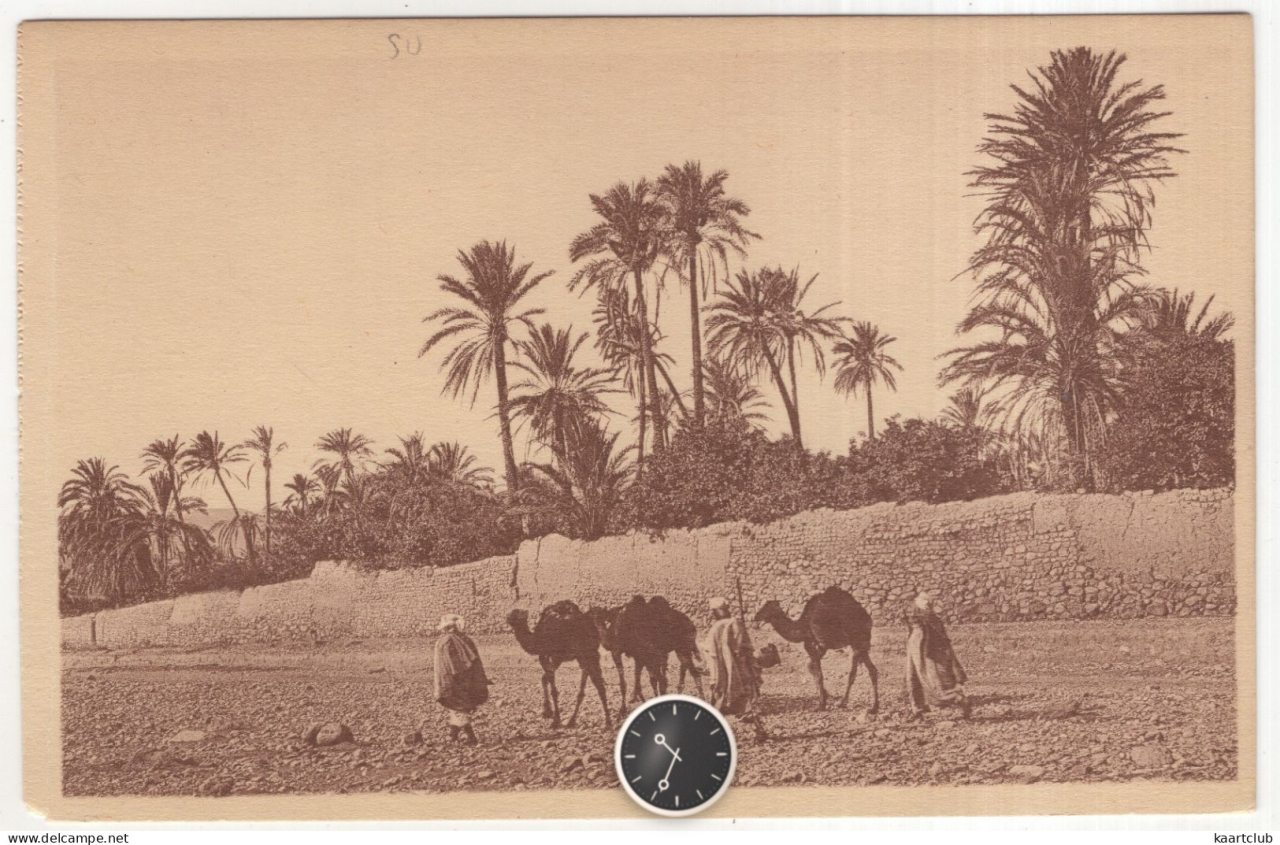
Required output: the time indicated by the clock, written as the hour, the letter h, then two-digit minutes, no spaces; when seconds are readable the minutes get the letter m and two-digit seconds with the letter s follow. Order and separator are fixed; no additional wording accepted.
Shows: 10h34
